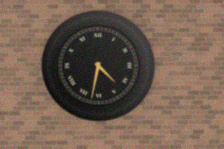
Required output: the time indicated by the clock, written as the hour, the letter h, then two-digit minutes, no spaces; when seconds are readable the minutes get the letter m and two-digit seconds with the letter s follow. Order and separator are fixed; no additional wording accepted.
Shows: 4h32
